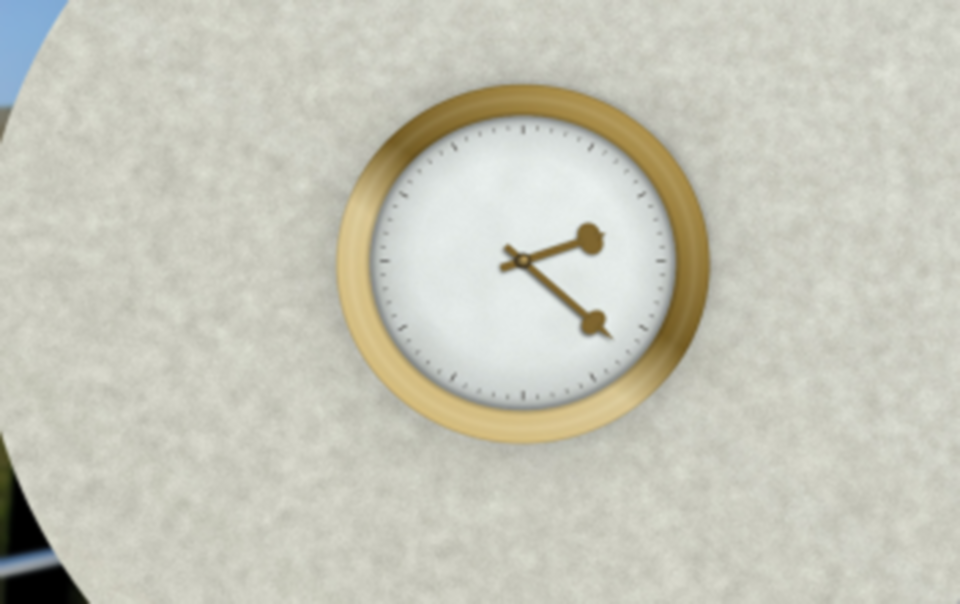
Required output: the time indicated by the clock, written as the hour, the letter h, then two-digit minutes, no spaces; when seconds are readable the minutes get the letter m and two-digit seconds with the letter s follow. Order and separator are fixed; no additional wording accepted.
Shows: 2h22
